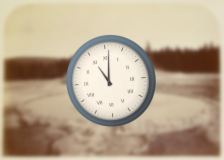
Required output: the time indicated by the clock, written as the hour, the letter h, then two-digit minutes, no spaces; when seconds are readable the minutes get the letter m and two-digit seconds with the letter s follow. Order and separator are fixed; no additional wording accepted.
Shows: 11h01
